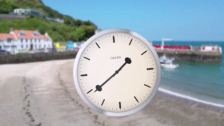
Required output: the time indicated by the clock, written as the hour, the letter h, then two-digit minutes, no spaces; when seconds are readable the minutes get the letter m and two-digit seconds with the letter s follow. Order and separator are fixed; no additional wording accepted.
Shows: 1h39
